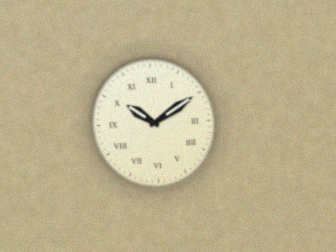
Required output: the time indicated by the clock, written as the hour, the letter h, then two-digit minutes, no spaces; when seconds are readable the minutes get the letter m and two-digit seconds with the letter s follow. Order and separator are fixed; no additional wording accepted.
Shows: 10h10
